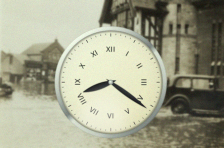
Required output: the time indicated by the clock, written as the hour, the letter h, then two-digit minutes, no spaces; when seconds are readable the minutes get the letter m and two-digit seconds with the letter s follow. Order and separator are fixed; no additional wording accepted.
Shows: 8h21
